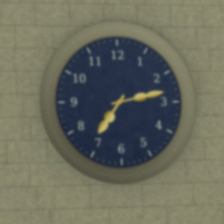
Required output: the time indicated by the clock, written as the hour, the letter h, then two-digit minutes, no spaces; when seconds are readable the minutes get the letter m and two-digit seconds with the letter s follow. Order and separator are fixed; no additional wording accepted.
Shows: 7h13
